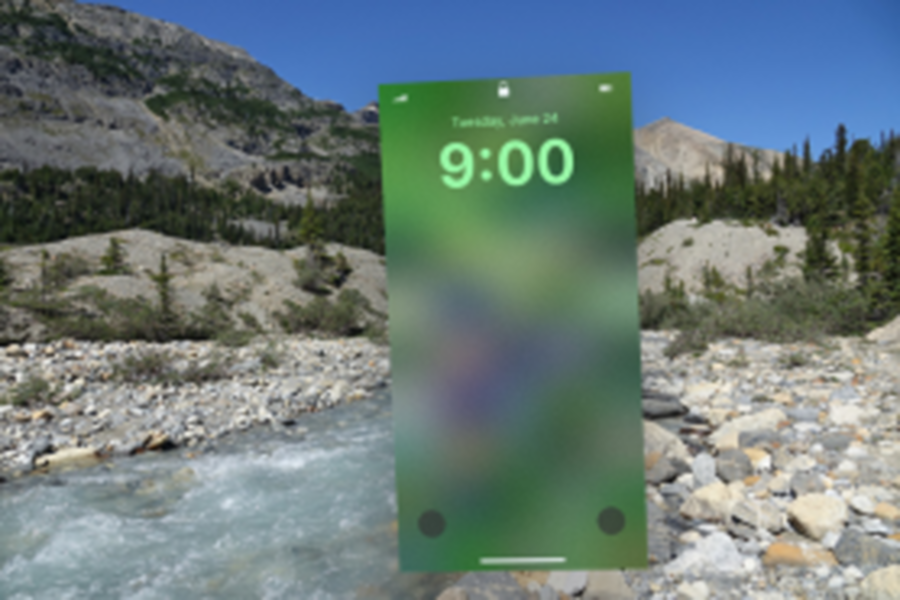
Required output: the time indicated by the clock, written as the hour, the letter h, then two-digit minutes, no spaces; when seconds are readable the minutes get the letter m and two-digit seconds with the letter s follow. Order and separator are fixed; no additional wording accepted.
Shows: 9h00
